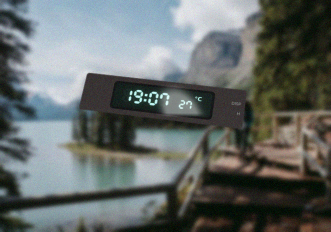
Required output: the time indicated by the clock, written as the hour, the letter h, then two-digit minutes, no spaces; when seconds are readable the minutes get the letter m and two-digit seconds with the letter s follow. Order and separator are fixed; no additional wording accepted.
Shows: 19h07
